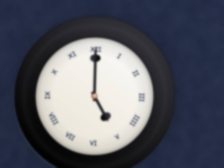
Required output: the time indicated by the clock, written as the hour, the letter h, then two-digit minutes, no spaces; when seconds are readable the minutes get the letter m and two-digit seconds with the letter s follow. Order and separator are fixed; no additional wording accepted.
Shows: 5h00
